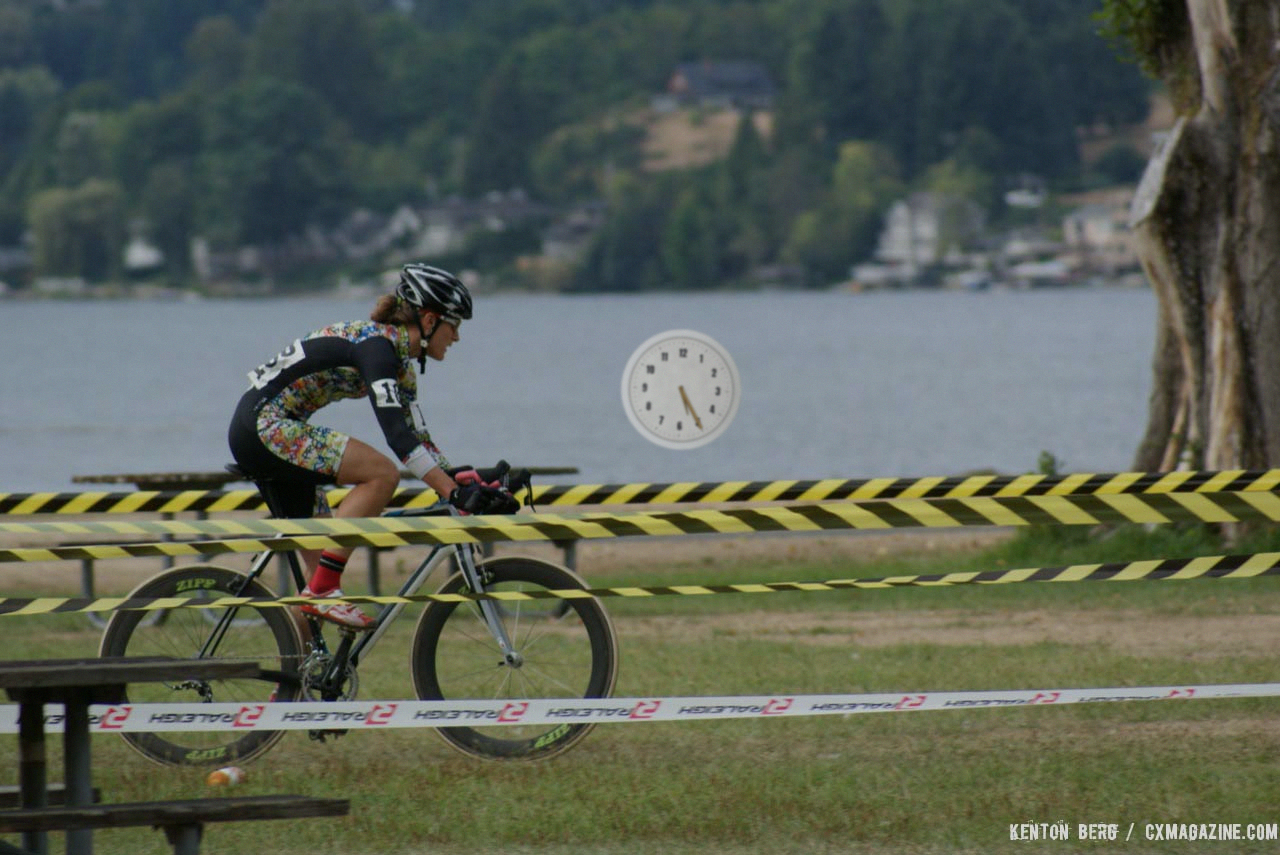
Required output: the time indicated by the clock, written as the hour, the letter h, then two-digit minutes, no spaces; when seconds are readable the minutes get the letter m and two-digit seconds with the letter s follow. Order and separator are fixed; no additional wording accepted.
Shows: 5h25
